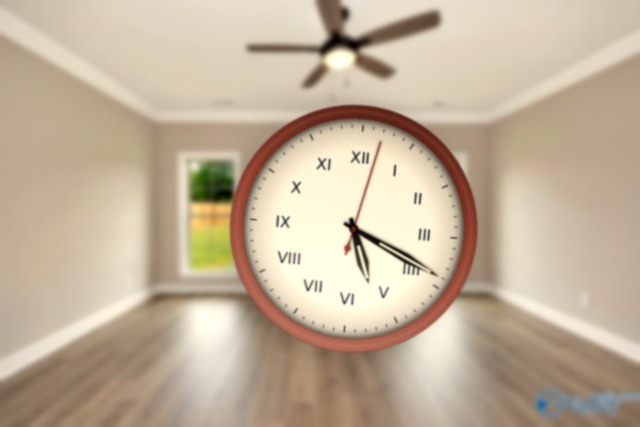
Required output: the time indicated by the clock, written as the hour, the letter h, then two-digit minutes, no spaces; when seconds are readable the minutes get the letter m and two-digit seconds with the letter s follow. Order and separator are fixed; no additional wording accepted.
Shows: 5h19m02s
